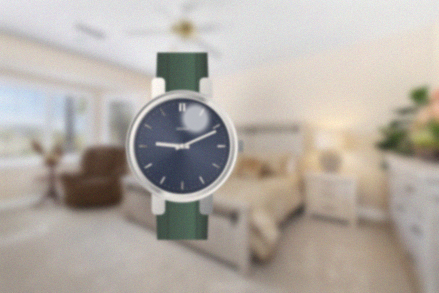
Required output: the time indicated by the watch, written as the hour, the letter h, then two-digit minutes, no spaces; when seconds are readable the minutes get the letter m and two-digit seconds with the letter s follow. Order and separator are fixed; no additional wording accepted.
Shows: 9h11
